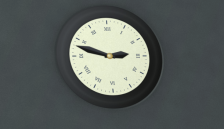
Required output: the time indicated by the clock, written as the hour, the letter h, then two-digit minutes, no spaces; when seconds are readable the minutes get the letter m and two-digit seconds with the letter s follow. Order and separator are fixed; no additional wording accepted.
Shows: 2h48
